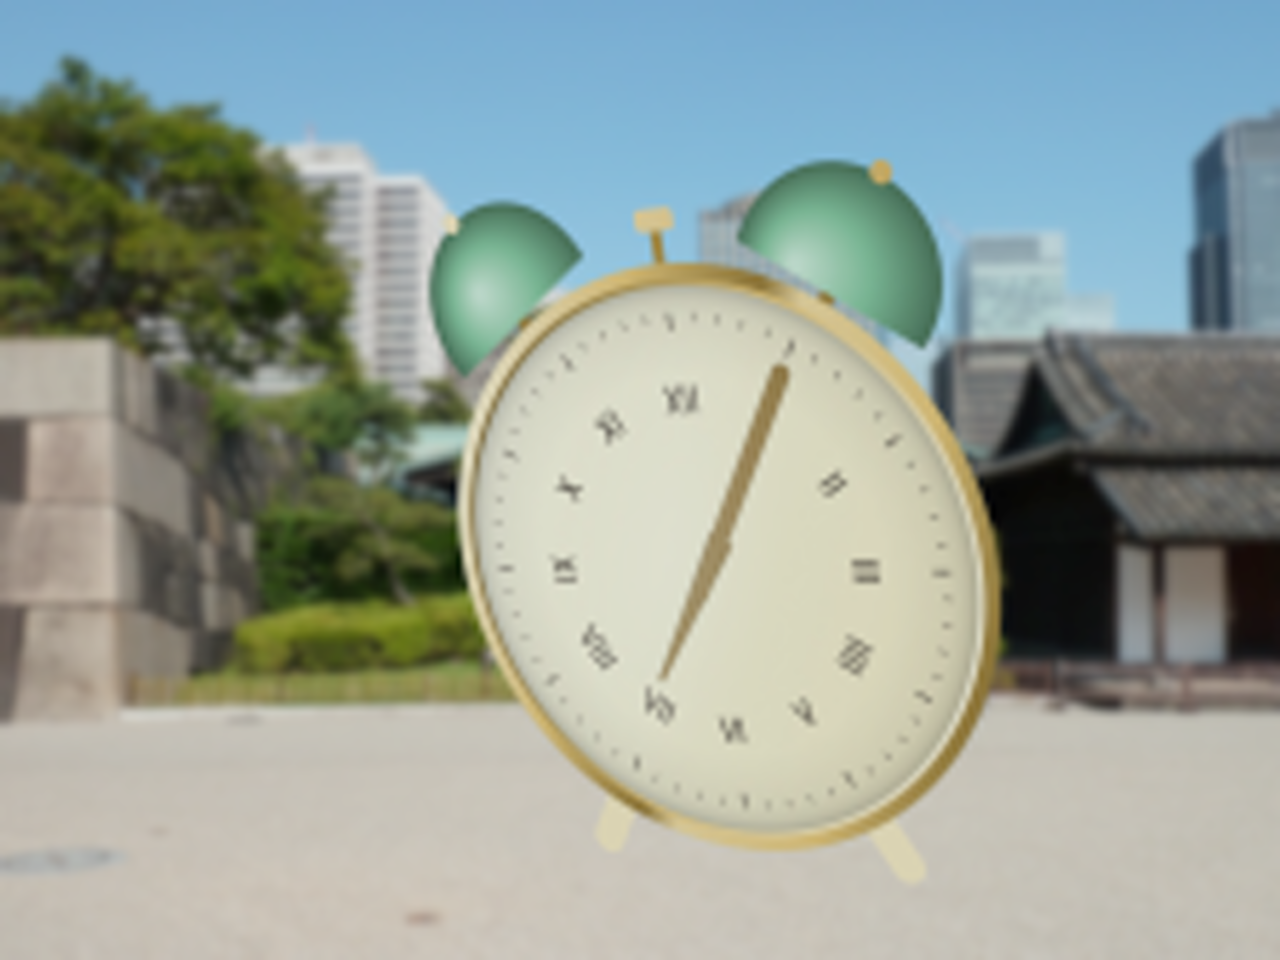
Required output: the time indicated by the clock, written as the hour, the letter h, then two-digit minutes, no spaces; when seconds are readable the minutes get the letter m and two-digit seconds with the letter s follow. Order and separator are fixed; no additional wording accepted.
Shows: 7h05
